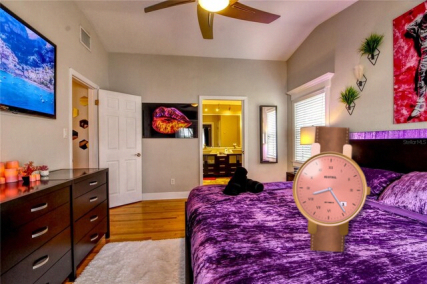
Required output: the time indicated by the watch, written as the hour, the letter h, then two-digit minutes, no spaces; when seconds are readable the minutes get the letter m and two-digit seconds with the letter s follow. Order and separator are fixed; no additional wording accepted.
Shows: 8h24
